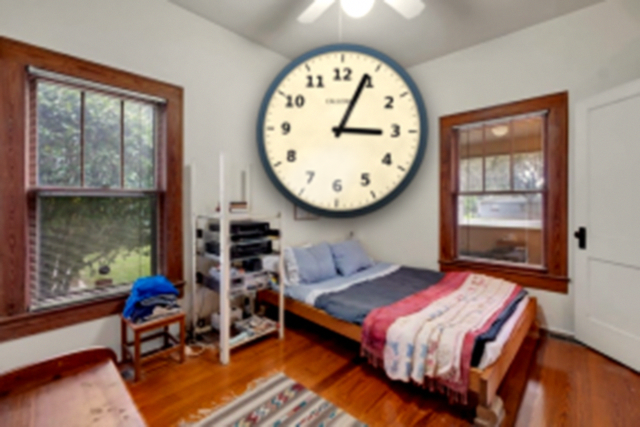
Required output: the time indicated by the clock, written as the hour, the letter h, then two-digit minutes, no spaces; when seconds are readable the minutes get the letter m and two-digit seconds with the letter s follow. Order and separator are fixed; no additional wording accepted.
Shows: 3h04
